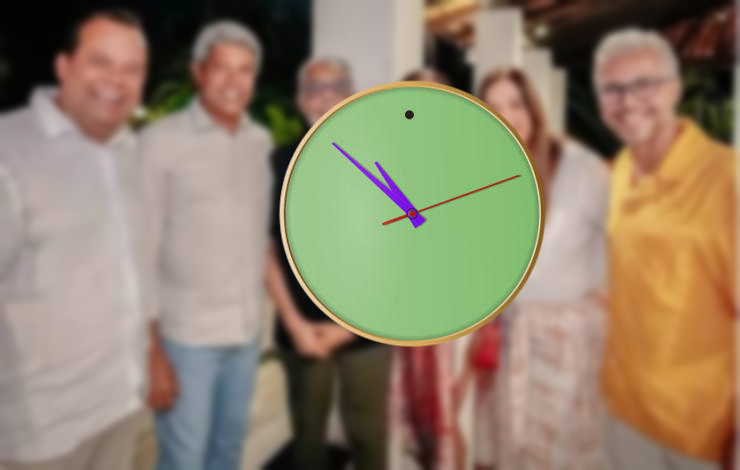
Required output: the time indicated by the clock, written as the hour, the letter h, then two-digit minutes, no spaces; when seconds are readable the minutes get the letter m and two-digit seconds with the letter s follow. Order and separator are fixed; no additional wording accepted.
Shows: 10h52m12s
